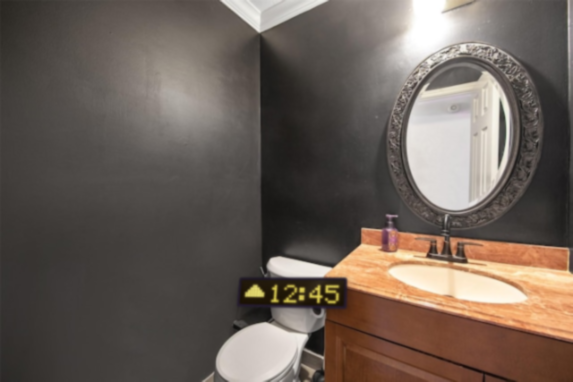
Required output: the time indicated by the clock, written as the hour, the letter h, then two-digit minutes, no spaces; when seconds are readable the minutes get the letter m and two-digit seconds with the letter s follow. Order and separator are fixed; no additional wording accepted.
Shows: 12h45
